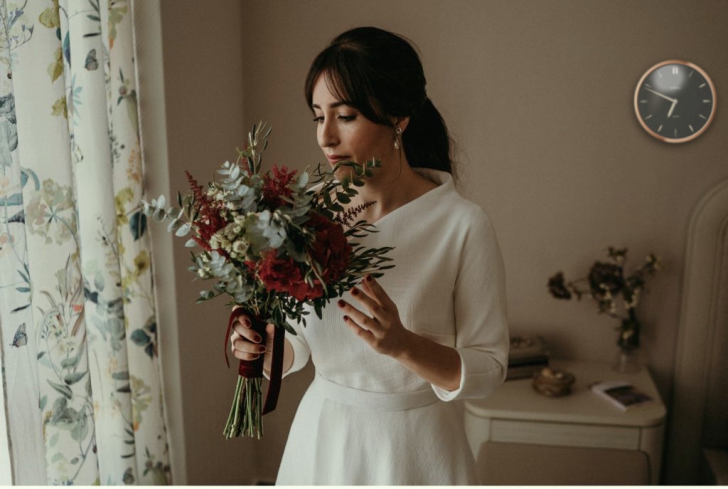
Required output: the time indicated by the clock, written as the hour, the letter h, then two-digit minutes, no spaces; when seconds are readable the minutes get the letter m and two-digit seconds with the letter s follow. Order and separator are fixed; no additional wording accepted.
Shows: 6h49
